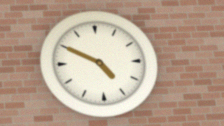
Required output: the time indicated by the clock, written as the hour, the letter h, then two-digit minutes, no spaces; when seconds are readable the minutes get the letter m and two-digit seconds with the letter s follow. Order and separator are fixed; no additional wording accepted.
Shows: 4h50
